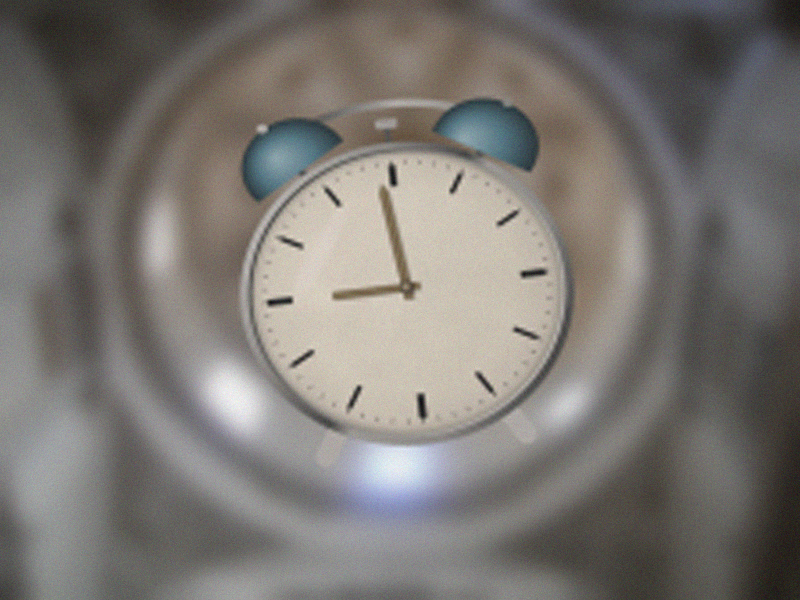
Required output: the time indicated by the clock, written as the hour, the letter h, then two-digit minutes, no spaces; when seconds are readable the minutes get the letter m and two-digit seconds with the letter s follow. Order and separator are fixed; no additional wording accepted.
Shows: 8h59
